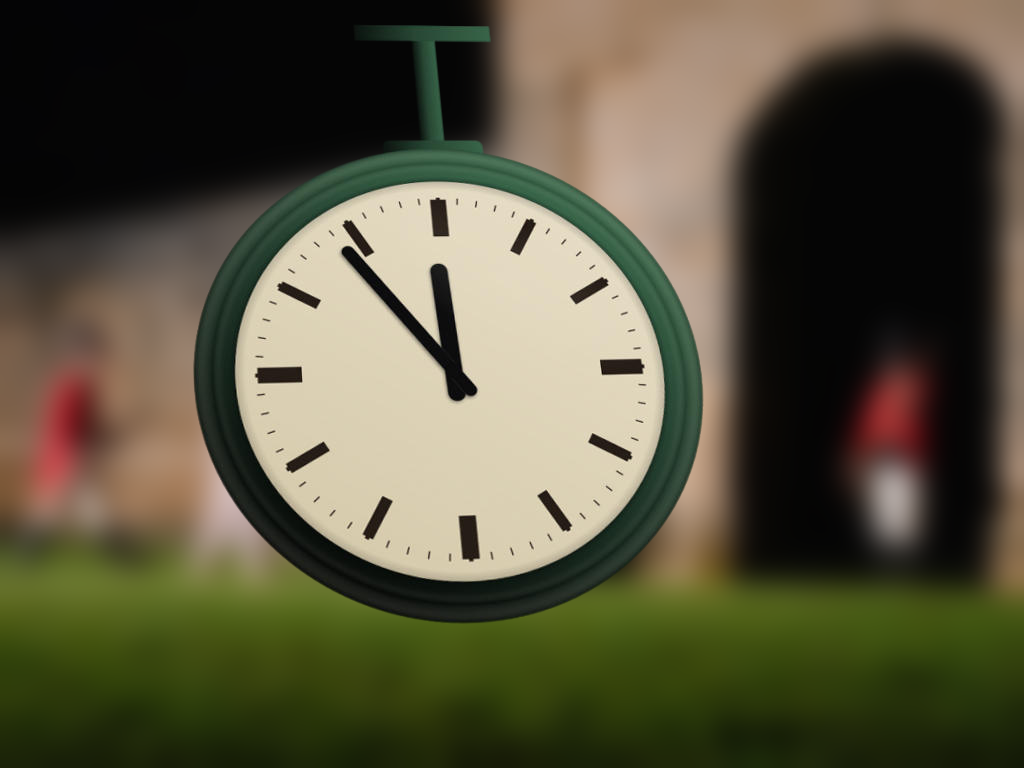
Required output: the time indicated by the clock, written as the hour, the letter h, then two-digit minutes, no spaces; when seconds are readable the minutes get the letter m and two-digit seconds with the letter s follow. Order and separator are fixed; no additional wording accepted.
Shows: 11h54
